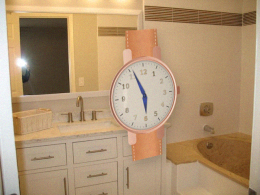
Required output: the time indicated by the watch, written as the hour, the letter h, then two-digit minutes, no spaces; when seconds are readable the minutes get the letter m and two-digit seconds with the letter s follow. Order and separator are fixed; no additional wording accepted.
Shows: 5h56
